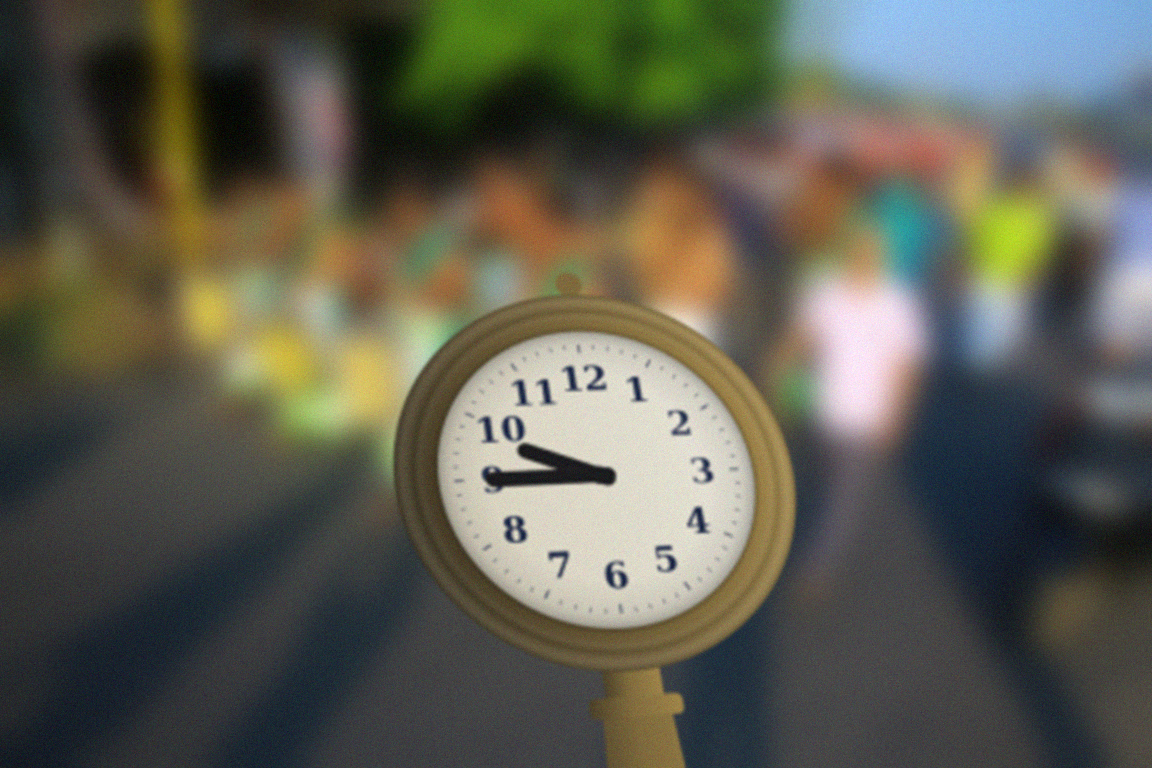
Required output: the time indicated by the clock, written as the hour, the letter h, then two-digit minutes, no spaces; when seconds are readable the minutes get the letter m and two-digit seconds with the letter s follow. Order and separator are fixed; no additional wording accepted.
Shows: 9h45
